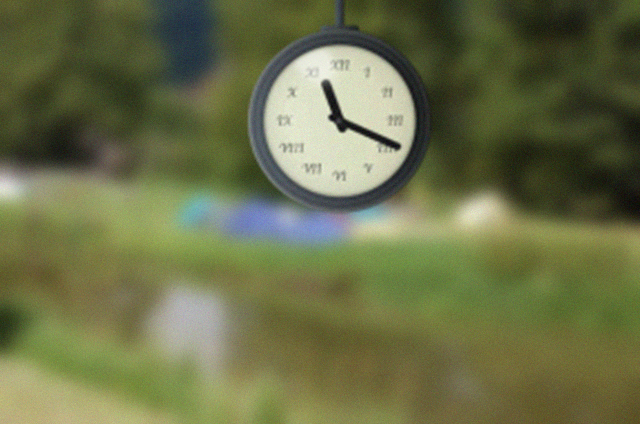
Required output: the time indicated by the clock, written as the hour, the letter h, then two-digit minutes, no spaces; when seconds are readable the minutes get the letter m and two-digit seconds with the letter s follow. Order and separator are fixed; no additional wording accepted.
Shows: 11h19
